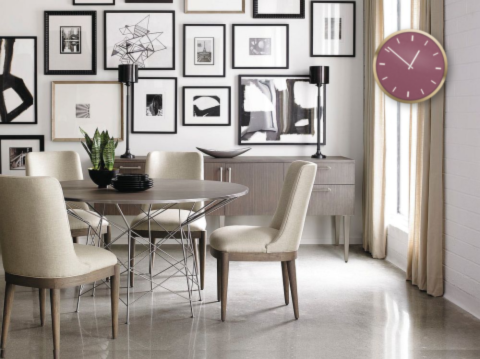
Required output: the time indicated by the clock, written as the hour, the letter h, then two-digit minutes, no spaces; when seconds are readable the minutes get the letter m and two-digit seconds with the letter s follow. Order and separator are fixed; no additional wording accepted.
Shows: 12h51
